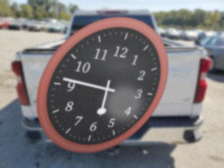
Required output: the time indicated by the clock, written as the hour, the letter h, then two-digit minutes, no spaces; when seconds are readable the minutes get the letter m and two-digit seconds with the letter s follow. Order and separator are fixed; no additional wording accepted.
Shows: 5h46
